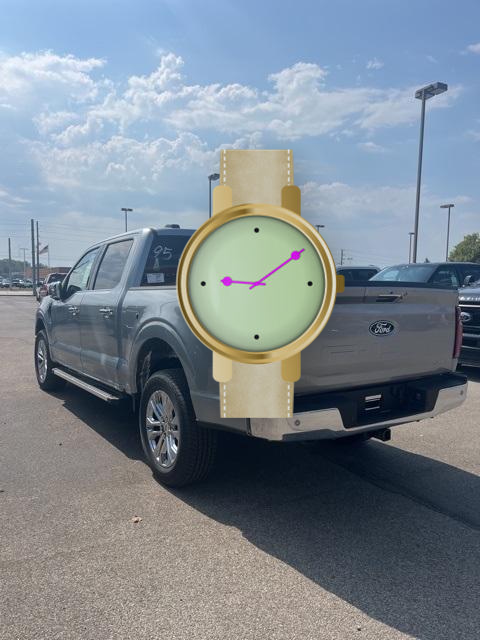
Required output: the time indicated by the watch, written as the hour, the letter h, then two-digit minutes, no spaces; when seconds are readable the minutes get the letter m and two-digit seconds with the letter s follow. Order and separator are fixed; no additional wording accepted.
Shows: 9h09
